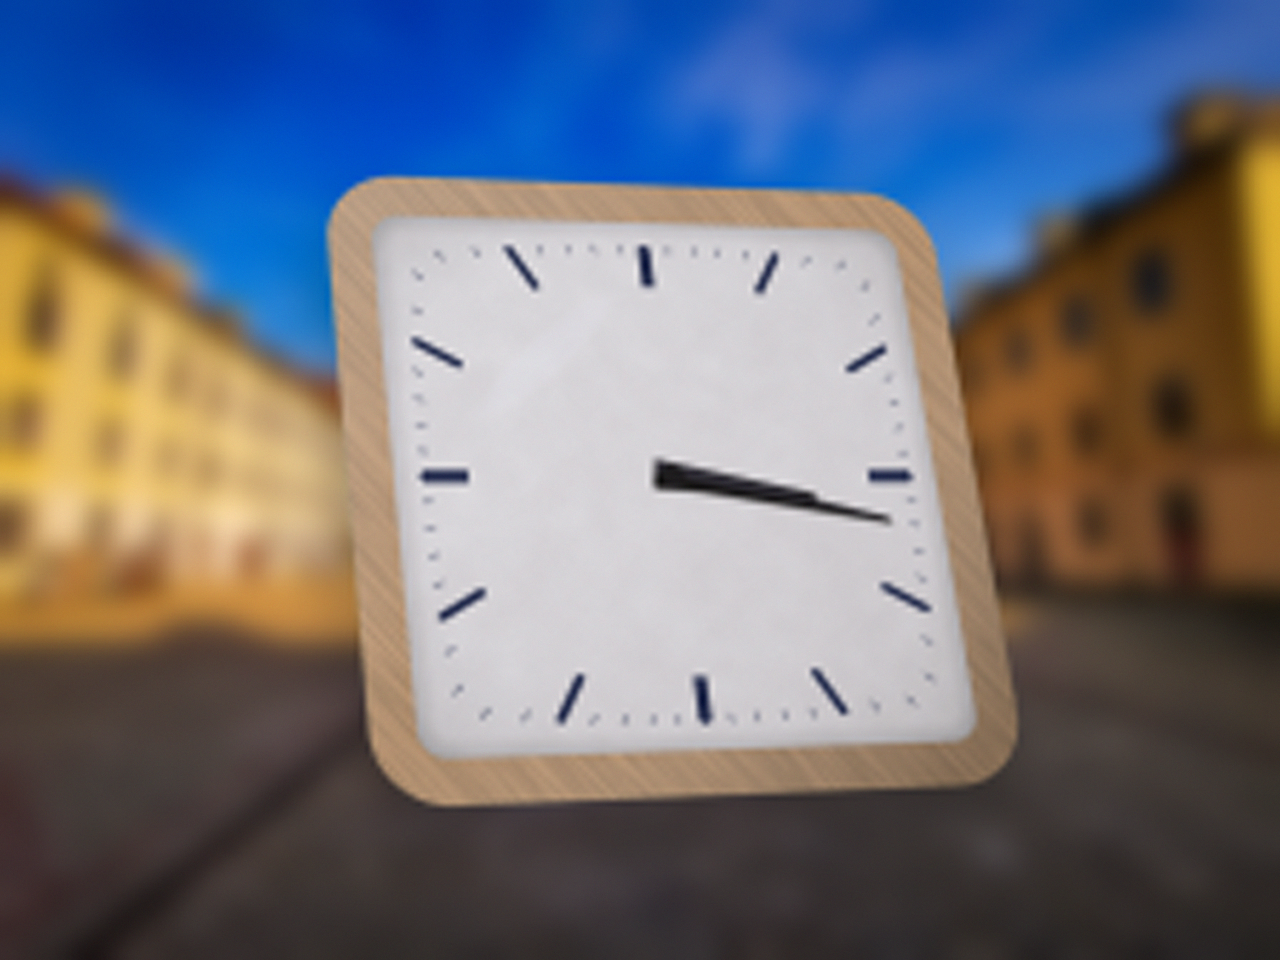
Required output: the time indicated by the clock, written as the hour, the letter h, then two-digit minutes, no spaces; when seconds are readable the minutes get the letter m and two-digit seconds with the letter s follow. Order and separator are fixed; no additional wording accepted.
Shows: 3h17
